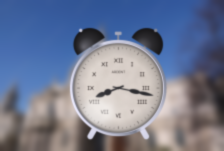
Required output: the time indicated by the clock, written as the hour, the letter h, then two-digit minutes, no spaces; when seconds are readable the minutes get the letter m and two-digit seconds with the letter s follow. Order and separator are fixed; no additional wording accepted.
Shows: 8h17
